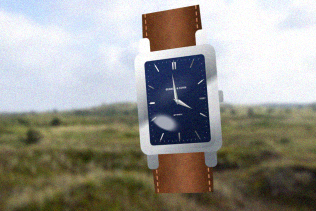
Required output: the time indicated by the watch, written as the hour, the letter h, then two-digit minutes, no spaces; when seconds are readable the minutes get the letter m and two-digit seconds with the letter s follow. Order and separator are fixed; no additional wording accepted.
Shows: 3h59
